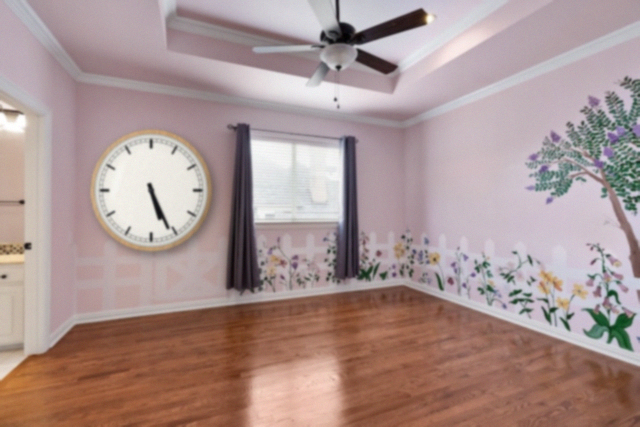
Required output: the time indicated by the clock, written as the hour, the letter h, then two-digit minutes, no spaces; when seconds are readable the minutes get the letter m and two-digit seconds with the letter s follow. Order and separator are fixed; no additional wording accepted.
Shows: 5h26
